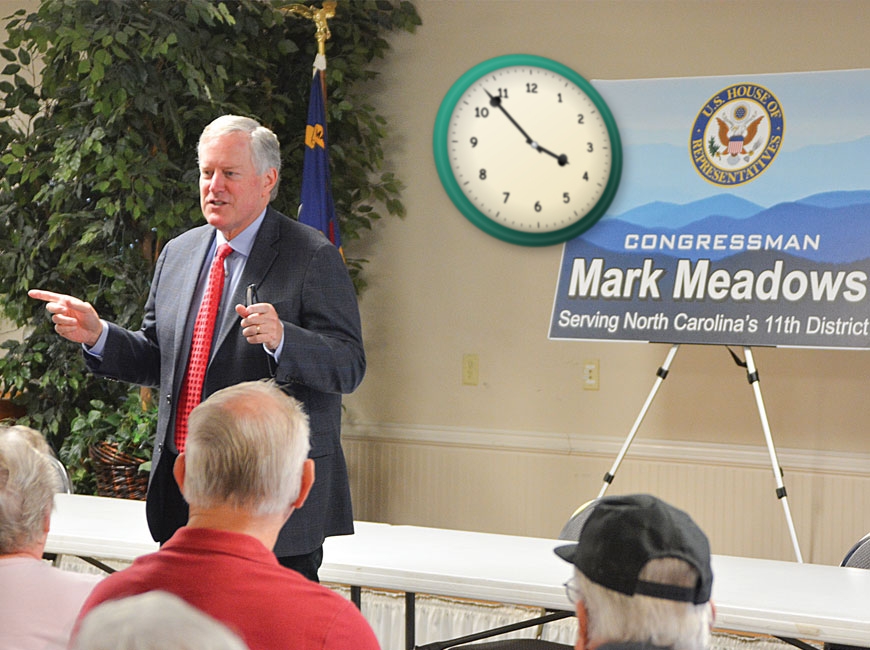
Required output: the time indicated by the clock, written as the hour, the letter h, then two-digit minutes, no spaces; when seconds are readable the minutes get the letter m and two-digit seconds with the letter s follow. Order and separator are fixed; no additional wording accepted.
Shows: 3h53
